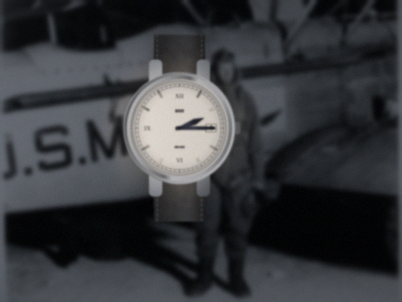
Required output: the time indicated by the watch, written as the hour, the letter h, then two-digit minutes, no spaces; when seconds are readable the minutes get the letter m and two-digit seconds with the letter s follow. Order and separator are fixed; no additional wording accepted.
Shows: 2h15
